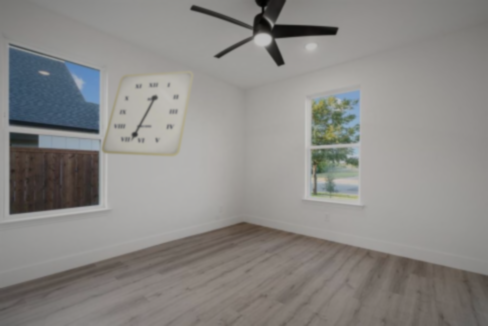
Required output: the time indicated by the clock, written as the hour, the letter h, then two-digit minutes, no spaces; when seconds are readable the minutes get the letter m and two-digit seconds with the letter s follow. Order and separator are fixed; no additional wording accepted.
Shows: 12h33
